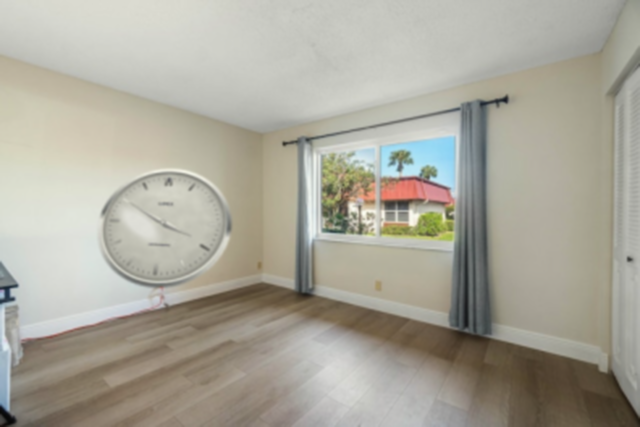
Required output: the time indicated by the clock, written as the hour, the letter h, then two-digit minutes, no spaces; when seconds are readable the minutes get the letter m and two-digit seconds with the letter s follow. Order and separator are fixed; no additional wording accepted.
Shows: 3h50
